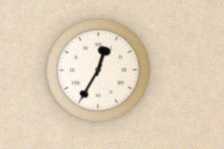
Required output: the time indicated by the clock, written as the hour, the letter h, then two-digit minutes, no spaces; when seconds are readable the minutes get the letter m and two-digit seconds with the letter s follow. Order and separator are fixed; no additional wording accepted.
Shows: 12h35
